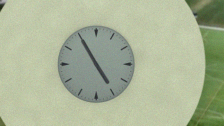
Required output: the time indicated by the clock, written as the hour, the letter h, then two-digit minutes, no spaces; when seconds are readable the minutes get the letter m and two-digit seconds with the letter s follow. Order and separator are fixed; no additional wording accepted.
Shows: 4h55
